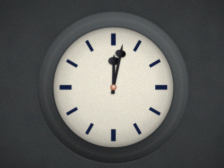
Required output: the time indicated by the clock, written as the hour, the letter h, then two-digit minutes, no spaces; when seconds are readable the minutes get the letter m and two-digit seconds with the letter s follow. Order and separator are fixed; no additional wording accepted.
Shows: 12h02
